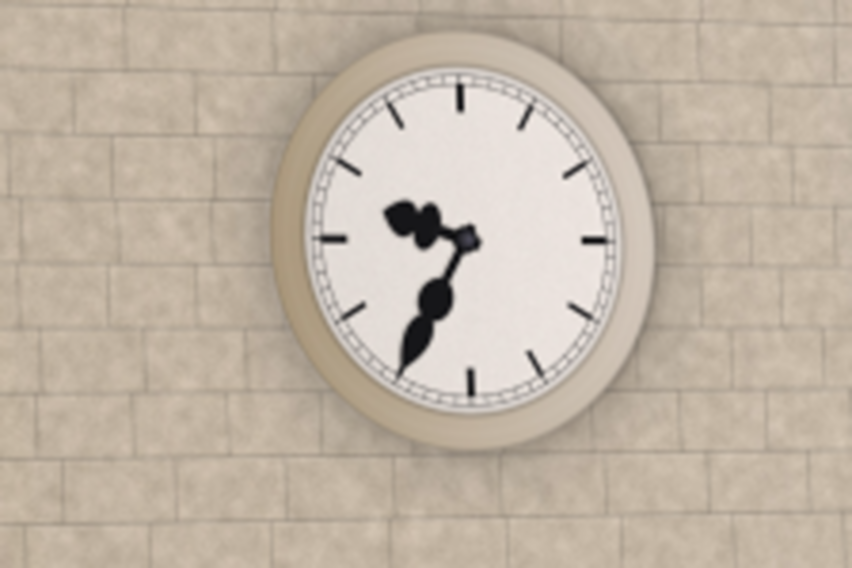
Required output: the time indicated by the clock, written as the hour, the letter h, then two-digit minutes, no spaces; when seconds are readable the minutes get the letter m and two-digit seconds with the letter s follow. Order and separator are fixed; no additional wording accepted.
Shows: 9h35
